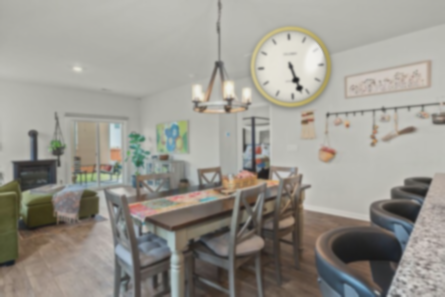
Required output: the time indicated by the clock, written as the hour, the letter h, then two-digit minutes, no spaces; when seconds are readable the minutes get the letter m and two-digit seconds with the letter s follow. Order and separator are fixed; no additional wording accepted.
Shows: 5h27
